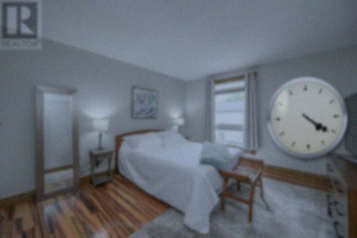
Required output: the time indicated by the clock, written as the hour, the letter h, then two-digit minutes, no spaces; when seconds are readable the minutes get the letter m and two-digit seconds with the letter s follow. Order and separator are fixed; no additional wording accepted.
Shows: 4h21
